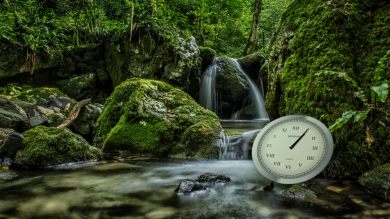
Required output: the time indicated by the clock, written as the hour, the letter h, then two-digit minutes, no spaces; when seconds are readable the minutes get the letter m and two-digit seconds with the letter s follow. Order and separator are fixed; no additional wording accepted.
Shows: 1h05
